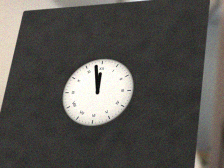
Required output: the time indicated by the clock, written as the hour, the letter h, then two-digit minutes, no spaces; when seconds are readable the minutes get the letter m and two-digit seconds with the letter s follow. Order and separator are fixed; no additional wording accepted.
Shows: 11h58
